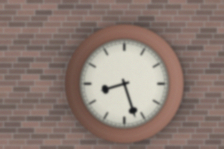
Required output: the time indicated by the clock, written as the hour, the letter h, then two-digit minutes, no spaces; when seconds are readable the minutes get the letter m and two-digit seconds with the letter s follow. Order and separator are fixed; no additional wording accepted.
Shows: 8h27
